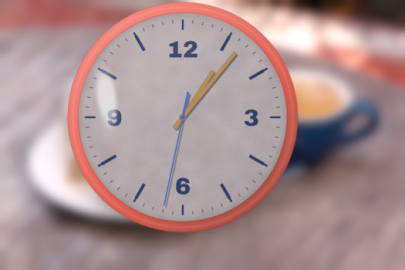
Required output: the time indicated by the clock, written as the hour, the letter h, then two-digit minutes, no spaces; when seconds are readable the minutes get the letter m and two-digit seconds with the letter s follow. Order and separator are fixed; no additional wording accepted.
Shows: 1h06m32s
